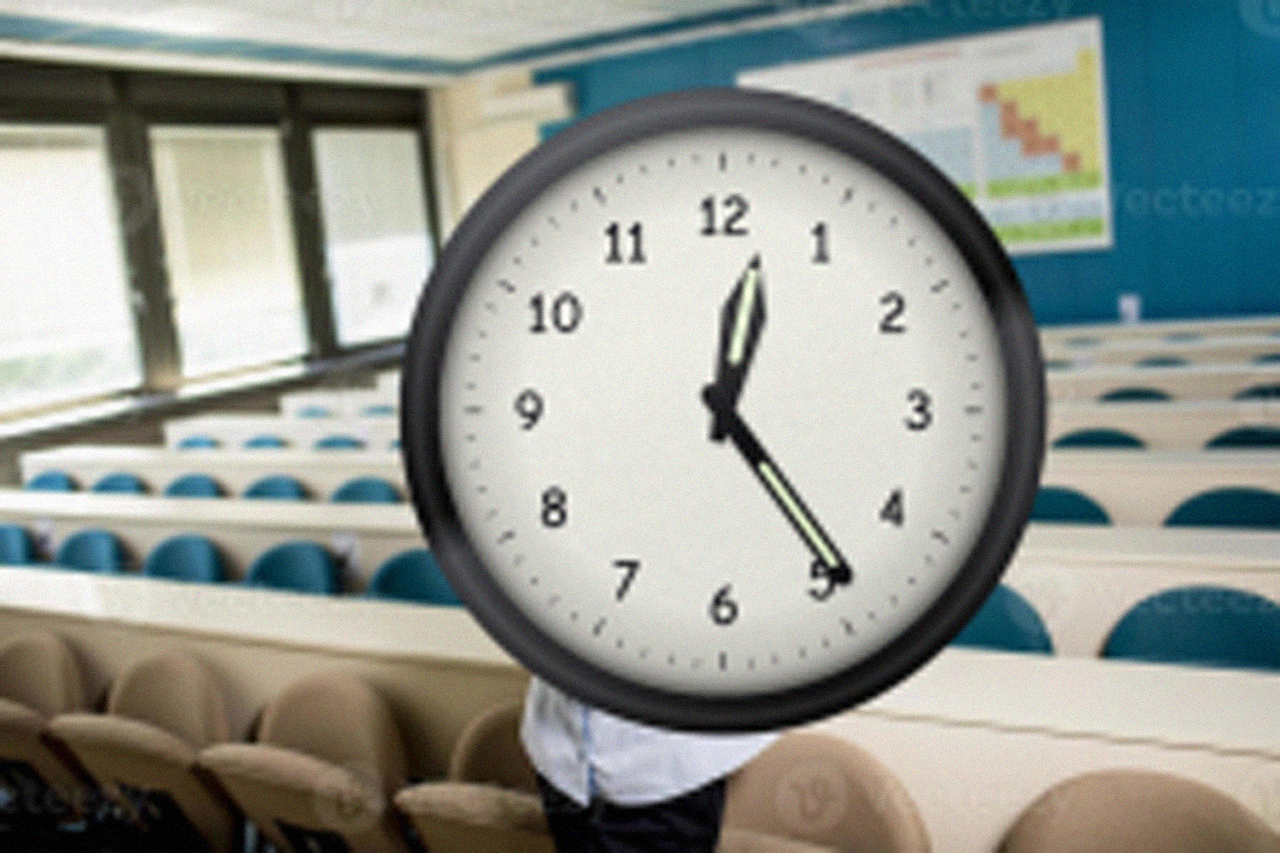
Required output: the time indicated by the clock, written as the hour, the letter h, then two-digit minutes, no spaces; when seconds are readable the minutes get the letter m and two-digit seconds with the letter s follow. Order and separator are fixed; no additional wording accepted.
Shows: 12h24
